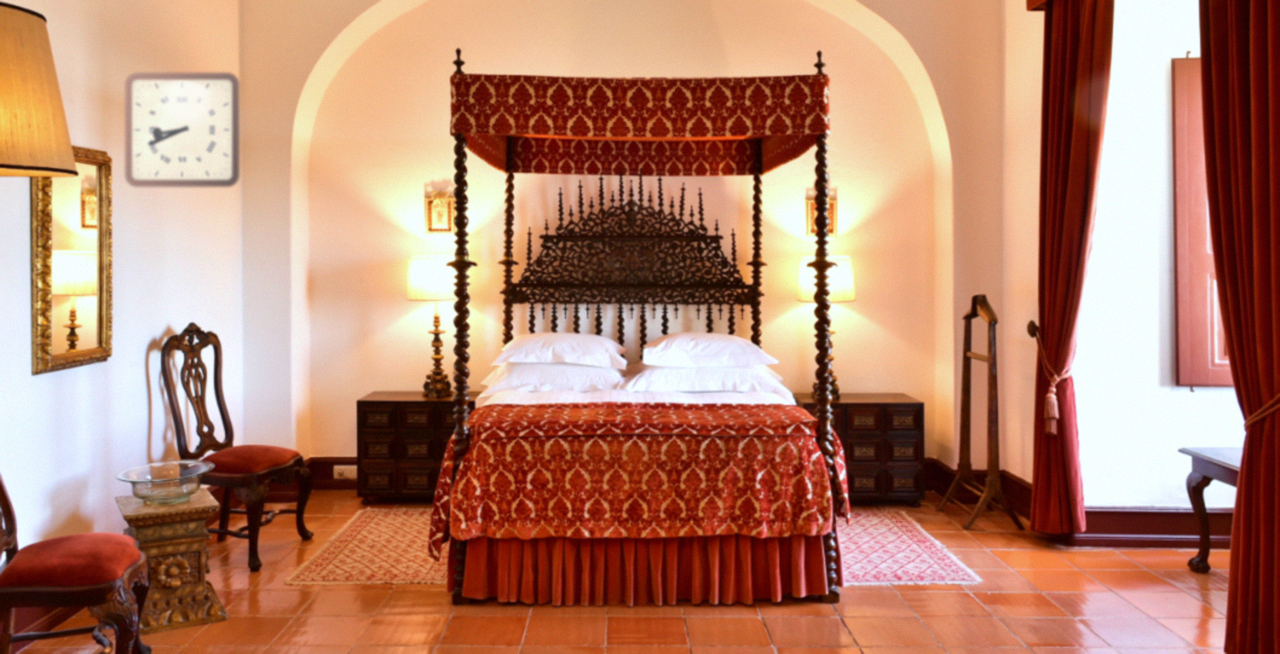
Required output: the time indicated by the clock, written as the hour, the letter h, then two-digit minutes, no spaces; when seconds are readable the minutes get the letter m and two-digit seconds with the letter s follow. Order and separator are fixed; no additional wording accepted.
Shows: 8h41
